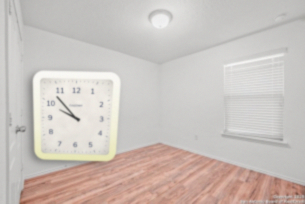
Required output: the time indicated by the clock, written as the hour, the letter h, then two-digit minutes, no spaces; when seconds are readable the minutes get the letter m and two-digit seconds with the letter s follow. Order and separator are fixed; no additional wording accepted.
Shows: 9h53
